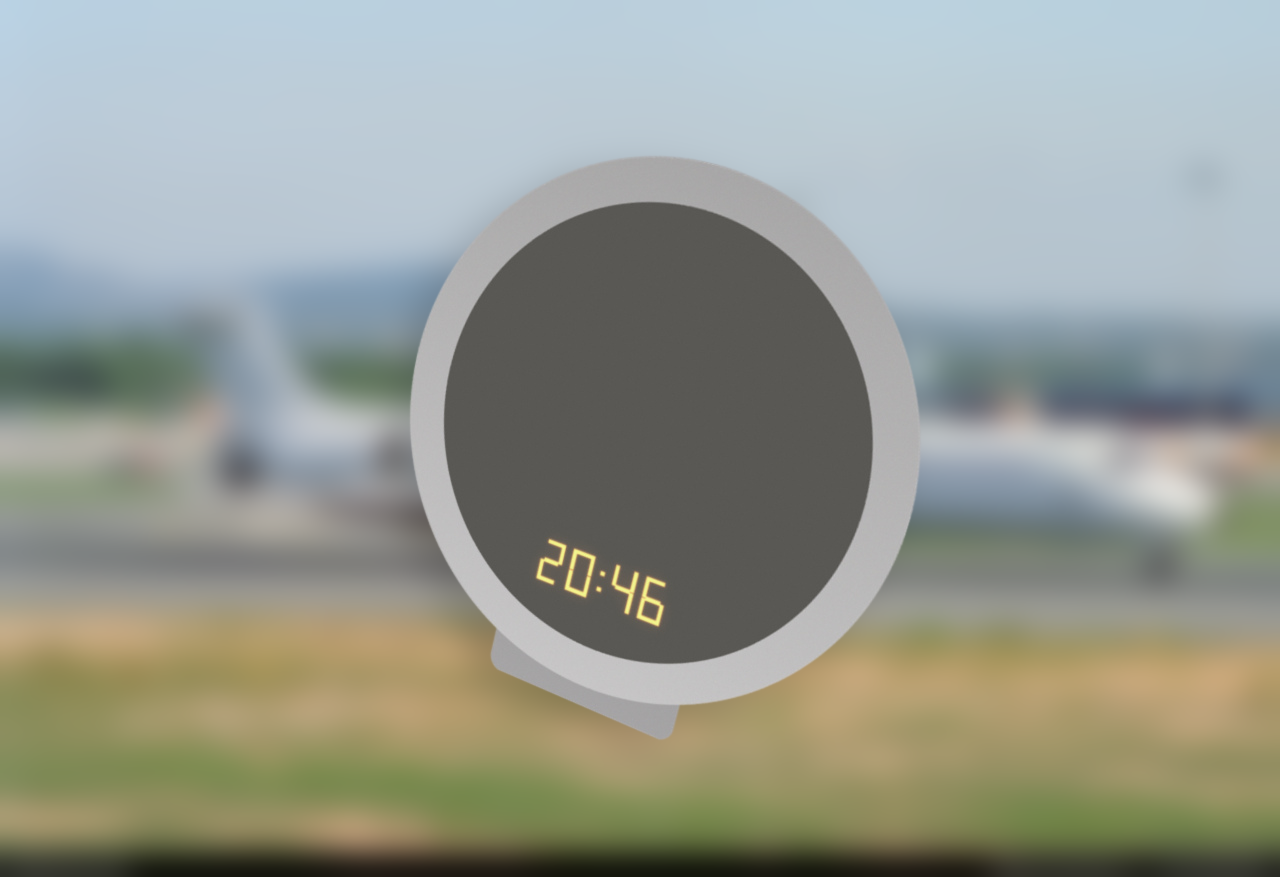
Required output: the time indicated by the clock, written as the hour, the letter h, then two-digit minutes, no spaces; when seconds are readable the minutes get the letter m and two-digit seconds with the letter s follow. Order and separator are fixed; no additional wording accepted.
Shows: 20h46
